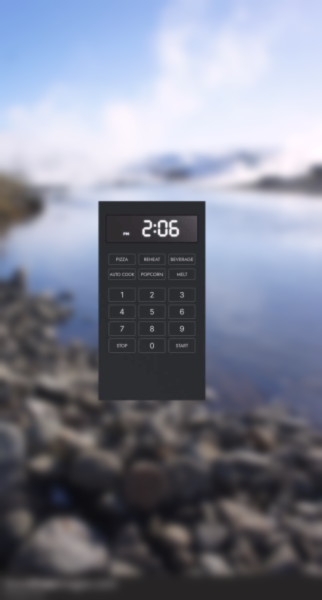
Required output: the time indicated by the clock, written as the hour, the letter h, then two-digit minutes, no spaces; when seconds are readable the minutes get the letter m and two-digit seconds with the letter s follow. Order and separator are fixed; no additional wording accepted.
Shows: 2h06
